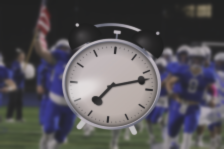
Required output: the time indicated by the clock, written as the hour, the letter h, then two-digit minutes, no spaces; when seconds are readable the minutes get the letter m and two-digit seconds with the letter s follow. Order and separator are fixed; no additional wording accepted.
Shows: 7h12
